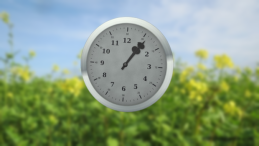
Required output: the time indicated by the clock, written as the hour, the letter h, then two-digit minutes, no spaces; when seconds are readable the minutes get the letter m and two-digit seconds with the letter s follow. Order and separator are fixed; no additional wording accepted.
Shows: 1h06
